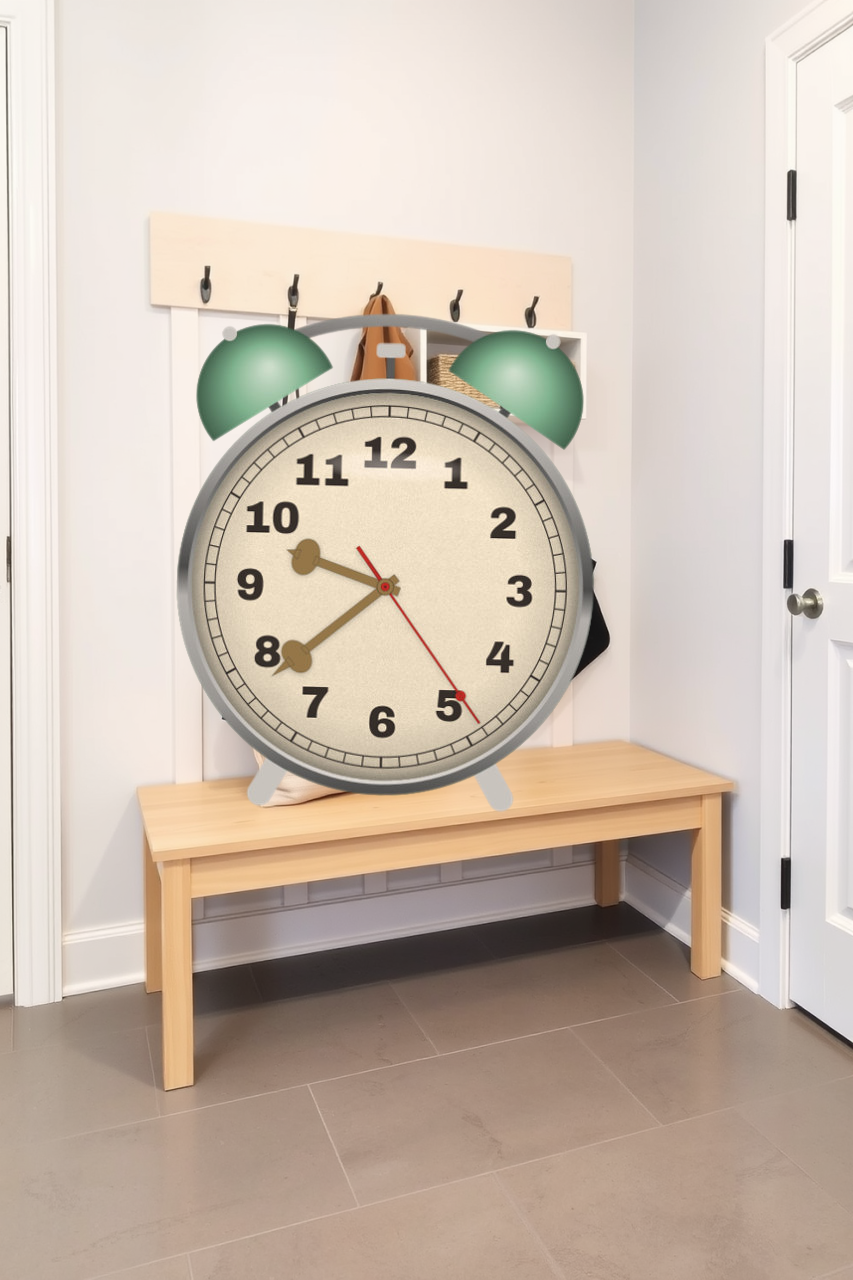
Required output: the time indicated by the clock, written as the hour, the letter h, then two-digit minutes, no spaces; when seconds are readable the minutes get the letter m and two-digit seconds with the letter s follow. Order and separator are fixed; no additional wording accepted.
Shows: 9h38m24s
